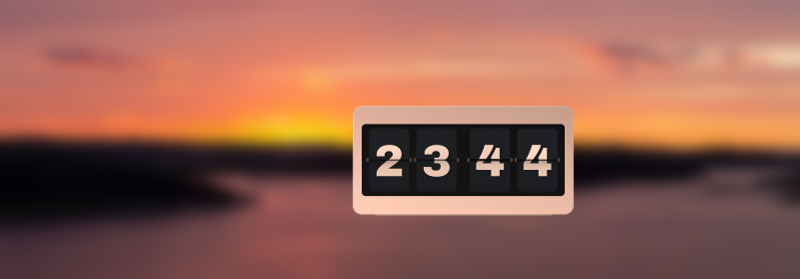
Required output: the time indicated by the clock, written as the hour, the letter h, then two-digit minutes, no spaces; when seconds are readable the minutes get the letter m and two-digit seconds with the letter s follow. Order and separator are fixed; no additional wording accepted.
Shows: 23h44
